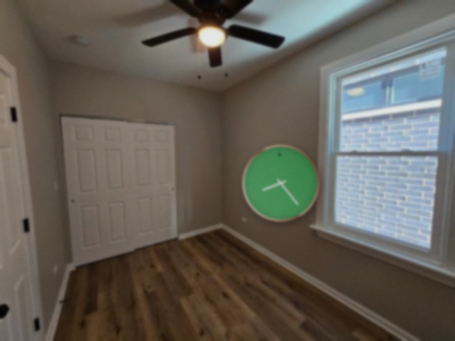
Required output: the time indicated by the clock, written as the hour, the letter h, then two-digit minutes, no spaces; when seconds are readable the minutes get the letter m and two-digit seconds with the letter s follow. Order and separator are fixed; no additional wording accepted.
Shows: 8h24
